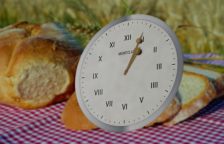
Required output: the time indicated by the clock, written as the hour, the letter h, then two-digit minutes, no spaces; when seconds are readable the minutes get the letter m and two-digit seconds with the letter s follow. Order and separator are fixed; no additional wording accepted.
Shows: 1h04
